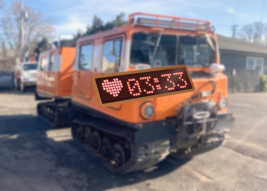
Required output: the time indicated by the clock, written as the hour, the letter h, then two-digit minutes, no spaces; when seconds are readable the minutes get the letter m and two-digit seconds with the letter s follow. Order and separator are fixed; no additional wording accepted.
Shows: 3h33
